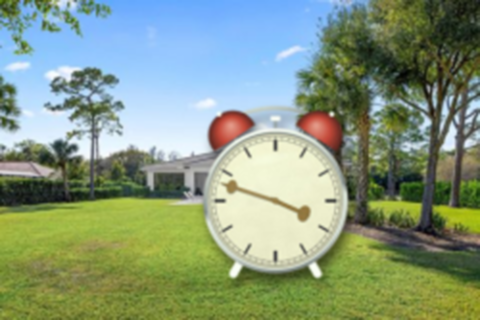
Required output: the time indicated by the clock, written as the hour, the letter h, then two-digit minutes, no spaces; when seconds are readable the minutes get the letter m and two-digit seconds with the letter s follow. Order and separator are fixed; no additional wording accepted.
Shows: 3h48
